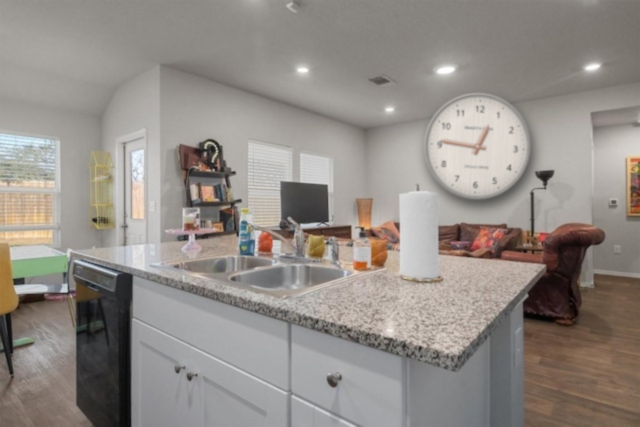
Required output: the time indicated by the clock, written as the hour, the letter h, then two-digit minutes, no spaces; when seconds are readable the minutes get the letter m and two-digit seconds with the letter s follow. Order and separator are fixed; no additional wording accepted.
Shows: 12h46
